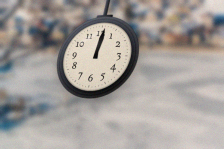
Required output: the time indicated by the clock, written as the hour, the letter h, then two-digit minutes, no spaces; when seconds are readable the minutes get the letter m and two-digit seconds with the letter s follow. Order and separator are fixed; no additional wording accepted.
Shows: 12h01
